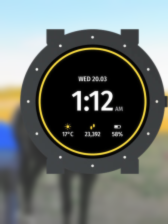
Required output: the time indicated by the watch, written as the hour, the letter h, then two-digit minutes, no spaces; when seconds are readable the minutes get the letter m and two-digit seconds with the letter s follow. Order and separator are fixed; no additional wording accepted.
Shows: 1h12
